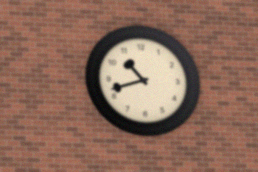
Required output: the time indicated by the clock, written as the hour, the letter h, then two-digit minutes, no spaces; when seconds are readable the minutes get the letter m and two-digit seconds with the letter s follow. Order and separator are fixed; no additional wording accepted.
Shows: 10h42
